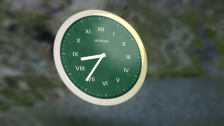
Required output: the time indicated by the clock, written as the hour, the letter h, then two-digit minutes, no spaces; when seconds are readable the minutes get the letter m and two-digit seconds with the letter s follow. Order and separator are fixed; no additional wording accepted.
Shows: 8h36
